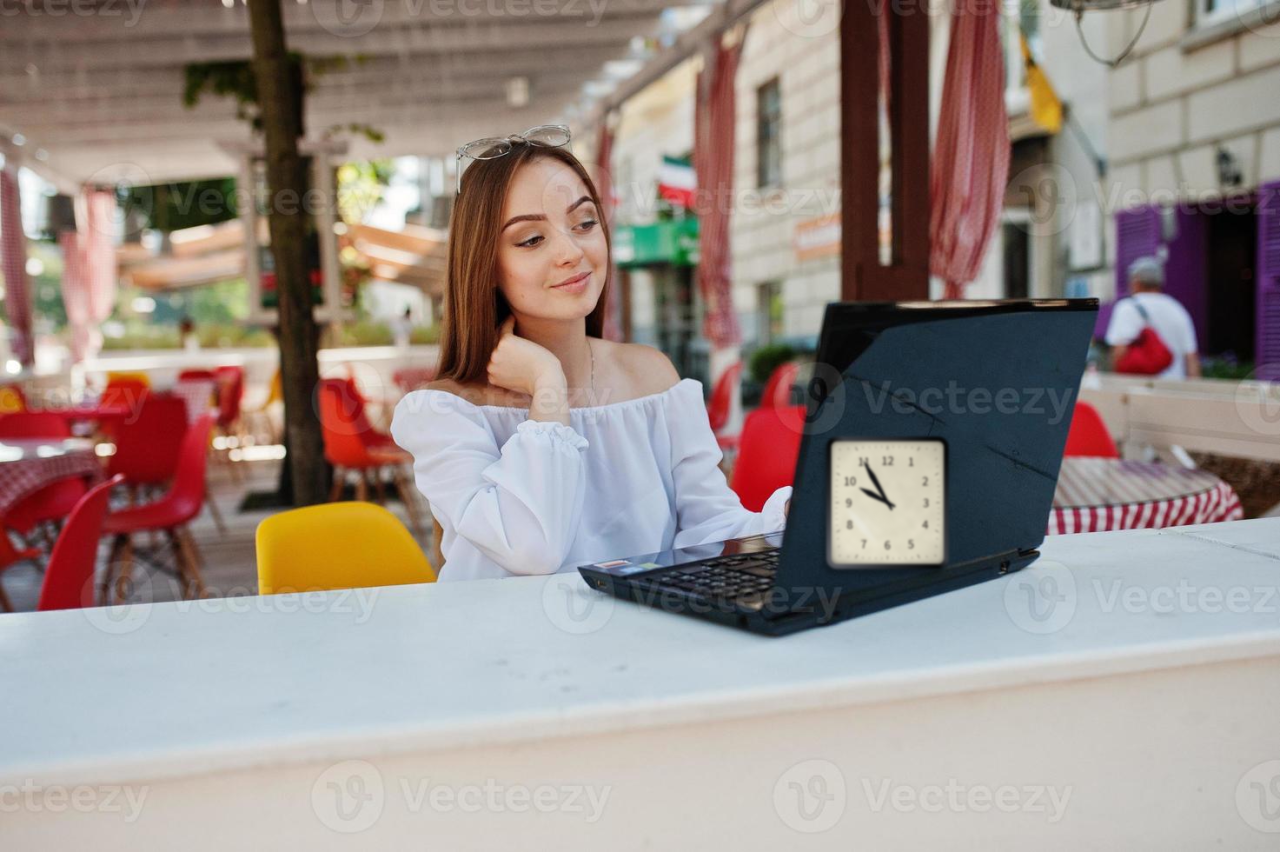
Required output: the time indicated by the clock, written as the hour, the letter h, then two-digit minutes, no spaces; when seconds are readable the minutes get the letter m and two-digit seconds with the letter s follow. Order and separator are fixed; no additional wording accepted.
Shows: 9h55
